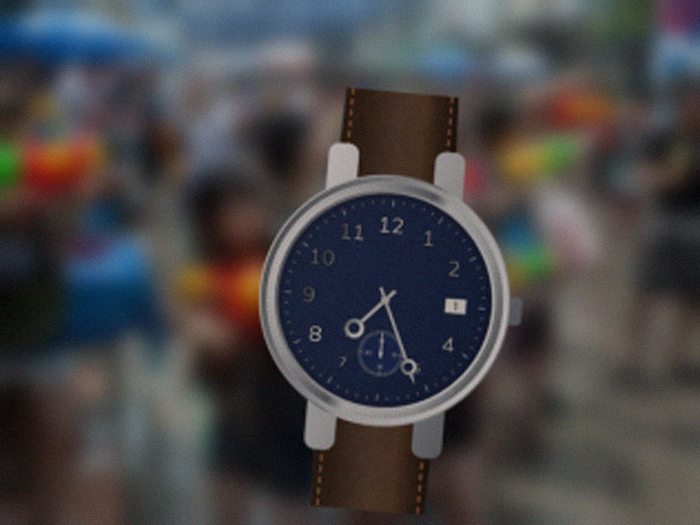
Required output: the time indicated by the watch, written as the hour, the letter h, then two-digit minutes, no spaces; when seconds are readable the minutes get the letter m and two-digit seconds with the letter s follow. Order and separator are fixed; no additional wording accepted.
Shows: 7h26
